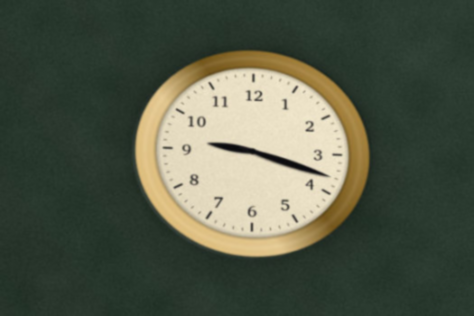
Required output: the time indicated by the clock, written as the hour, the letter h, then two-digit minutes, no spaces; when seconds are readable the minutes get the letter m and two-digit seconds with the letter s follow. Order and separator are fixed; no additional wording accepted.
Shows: 9h18
